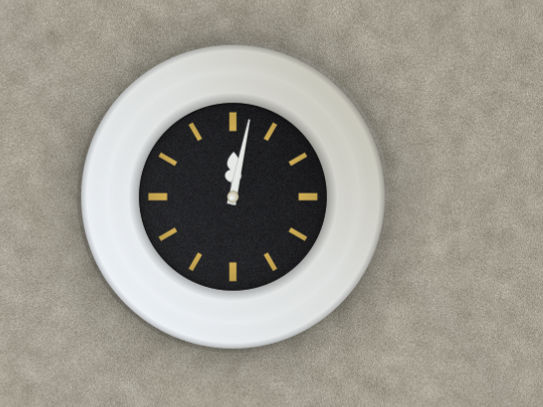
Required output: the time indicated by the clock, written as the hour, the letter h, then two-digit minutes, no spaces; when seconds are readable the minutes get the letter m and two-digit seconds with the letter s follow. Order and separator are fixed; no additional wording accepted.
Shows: 12h02
